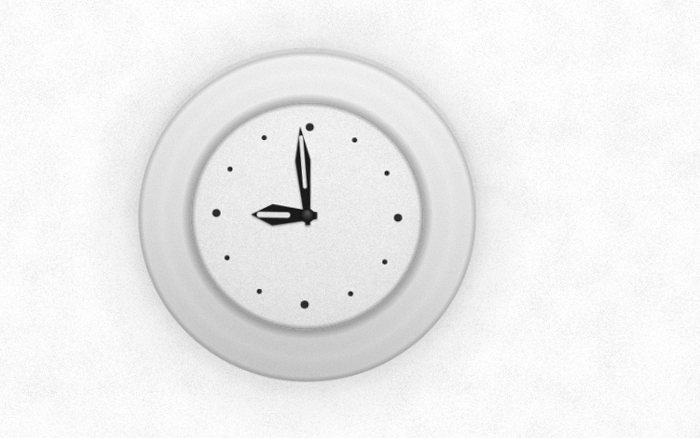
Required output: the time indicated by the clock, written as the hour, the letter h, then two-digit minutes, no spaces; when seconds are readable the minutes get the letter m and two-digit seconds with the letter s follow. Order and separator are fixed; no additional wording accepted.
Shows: 8h59
